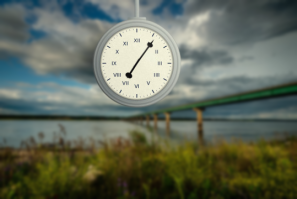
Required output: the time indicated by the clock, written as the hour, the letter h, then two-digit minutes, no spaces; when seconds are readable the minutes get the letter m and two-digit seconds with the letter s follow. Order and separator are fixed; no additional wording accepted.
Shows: 7h06
